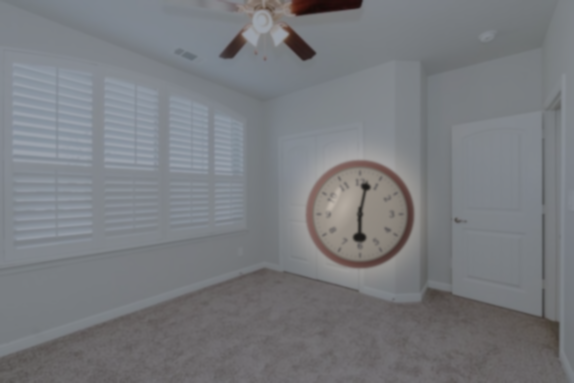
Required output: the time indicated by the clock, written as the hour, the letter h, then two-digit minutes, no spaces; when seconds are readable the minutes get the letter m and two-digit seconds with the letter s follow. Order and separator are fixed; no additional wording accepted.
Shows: 6h02
